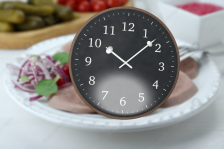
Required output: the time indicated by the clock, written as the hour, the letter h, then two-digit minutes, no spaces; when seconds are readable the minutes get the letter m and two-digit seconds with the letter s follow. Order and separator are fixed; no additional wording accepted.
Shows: 10h08
